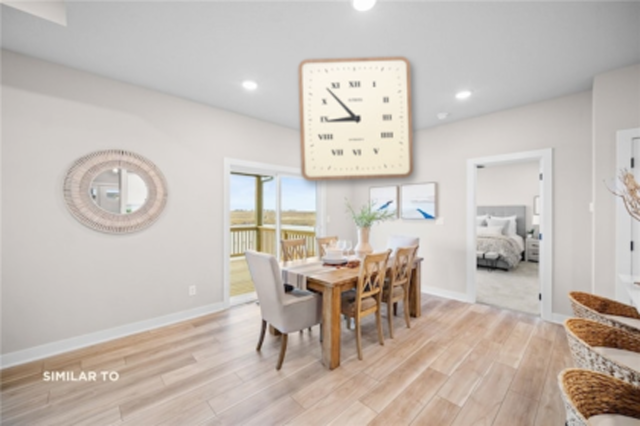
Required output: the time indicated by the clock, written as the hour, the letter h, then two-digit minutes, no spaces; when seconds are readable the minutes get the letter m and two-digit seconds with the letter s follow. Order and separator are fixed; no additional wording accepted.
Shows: 8h53
